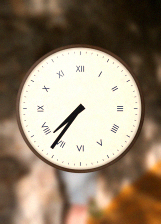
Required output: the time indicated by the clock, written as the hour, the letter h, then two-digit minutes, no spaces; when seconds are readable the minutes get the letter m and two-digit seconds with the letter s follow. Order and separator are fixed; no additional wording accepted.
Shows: 7h36
